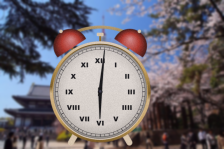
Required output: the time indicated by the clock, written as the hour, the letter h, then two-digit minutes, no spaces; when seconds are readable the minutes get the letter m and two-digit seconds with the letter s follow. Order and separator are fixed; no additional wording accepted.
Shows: 6h01
